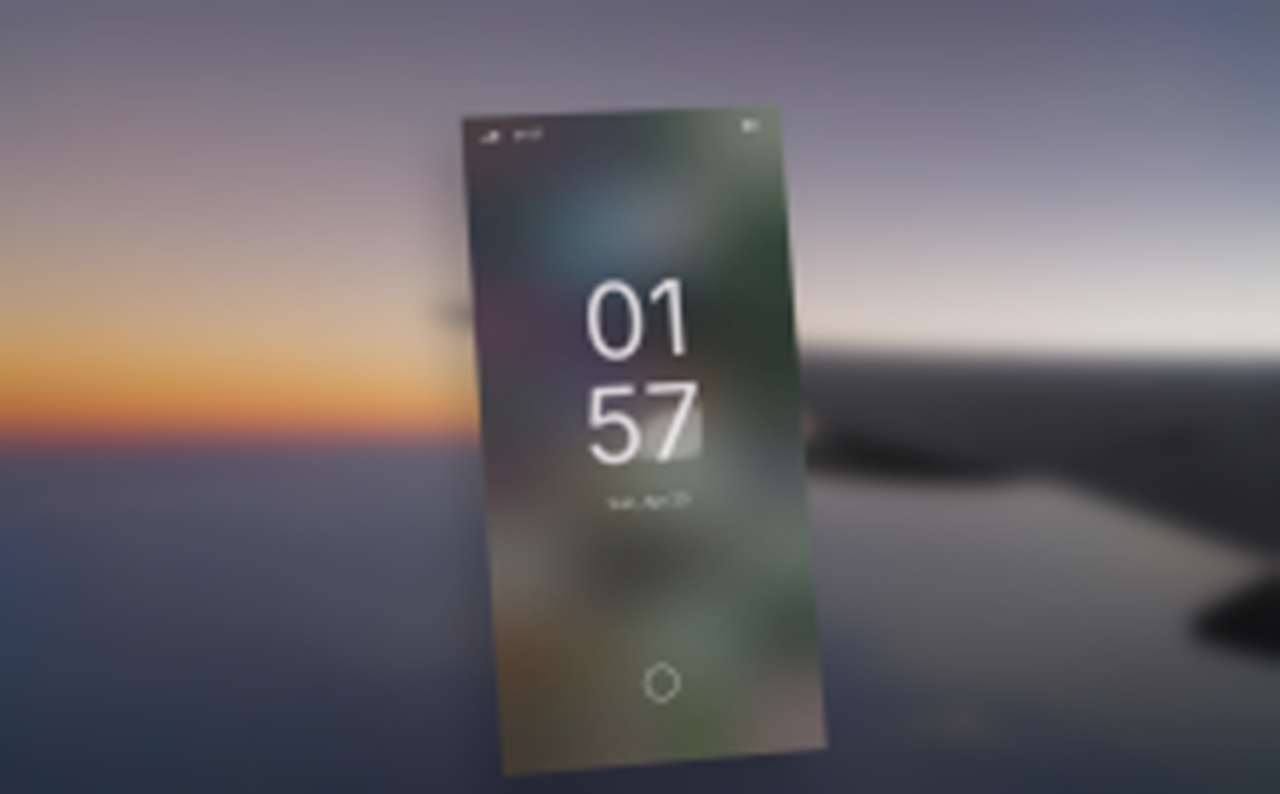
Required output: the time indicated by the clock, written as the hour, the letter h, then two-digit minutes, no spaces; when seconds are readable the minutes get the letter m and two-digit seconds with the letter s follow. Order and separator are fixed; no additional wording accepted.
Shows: 1h57
